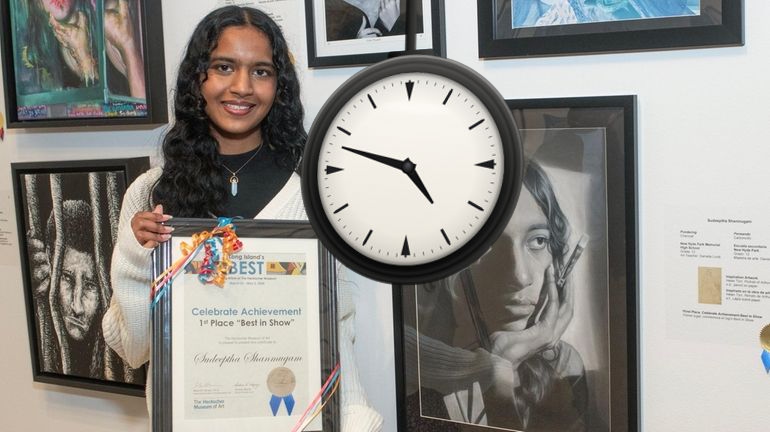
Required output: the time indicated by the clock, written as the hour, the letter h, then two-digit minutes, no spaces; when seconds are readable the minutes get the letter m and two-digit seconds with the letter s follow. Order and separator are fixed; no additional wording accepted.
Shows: 4h48
